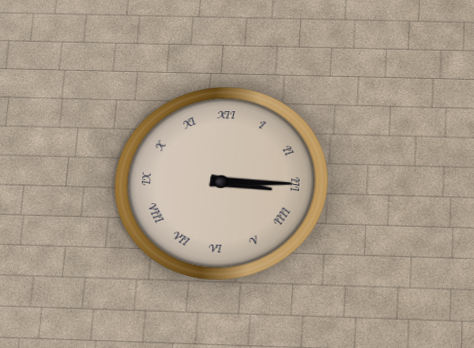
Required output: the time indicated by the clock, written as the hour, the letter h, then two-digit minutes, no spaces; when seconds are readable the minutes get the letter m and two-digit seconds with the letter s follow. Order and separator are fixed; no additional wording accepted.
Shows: 3h15
